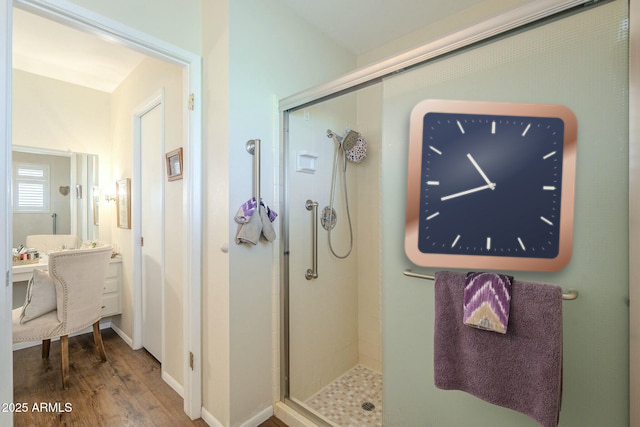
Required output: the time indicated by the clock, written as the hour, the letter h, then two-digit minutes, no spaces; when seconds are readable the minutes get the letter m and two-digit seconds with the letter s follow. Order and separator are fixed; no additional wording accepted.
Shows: 10h42
